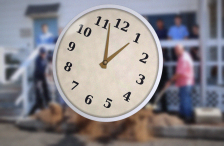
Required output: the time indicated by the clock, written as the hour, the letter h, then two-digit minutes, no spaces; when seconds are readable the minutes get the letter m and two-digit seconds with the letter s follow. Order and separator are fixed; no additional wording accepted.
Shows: 12h57
